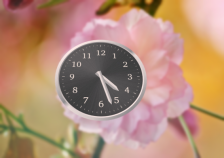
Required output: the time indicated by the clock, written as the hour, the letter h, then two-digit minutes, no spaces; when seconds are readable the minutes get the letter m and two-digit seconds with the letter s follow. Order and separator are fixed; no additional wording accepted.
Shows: 4h27
